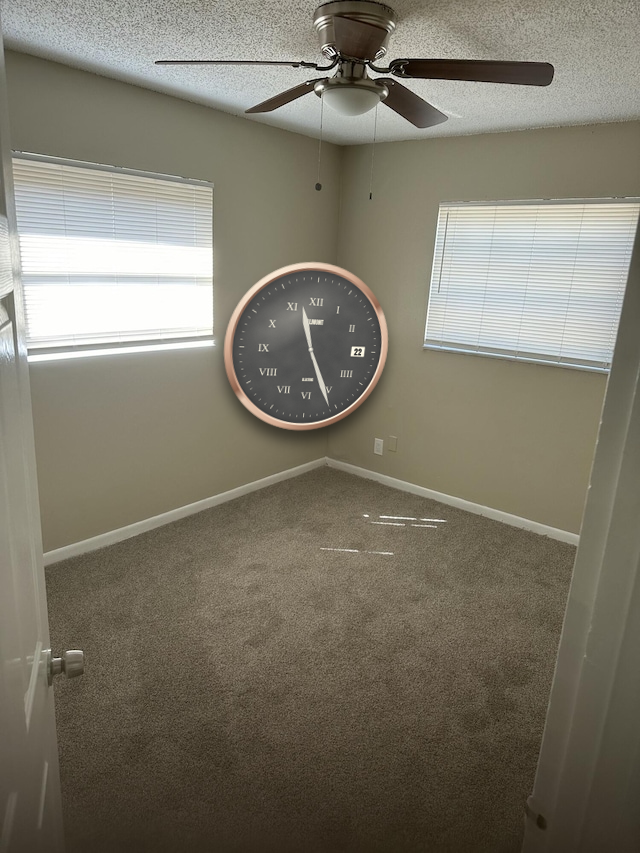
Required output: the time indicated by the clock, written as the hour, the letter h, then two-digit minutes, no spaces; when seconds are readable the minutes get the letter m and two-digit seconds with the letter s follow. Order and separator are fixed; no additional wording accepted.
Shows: 11h26
